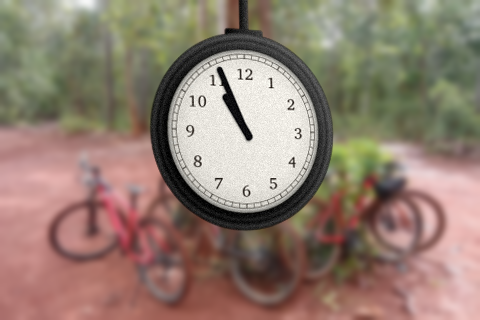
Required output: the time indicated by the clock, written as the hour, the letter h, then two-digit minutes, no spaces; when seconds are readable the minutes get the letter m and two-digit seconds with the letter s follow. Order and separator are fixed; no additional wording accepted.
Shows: 10h56
